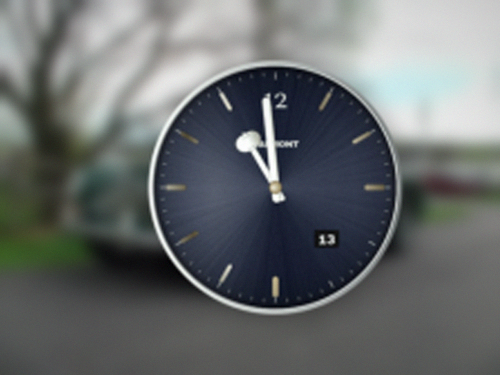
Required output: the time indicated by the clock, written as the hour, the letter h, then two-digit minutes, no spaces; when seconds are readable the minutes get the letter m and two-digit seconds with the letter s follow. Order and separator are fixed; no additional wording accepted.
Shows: 10h59
